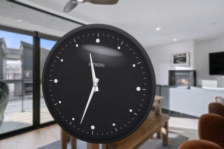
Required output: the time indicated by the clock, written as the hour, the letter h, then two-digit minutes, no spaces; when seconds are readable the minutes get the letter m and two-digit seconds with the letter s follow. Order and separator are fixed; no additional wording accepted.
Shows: 11h33
